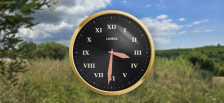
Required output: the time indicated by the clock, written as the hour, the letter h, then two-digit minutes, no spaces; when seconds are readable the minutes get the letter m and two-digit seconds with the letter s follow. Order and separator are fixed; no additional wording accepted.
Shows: 3h31
